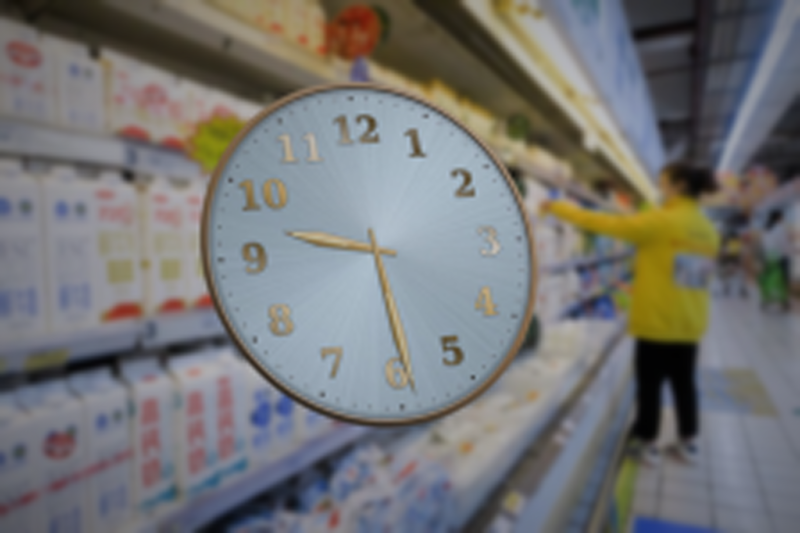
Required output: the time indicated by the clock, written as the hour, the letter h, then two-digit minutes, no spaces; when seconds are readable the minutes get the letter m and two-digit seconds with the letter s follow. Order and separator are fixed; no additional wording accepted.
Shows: 9h29
